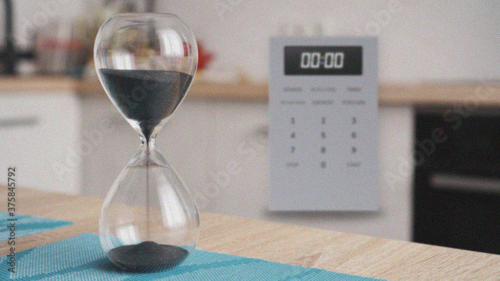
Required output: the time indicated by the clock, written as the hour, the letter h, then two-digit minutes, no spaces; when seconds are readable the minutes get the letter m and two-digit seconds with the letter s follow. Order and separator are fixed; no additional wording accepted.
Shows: 0h00
